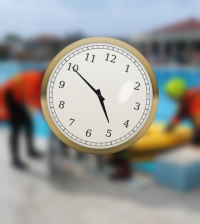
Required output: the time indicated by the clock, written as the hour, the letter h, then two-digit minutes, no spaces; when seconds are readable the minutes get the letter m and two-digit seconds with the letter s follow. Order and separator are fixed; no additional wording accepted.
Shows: 4h50
